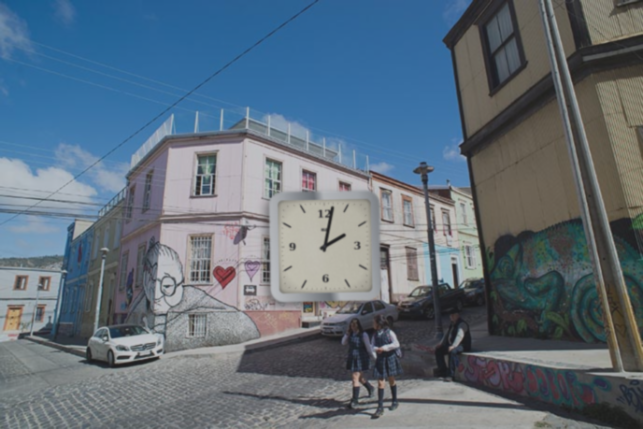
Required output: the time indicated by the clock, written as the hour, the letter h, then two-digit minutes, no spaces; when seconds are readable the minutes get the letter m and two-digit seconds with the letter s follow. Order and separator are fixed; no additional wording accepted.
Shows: 2h02
